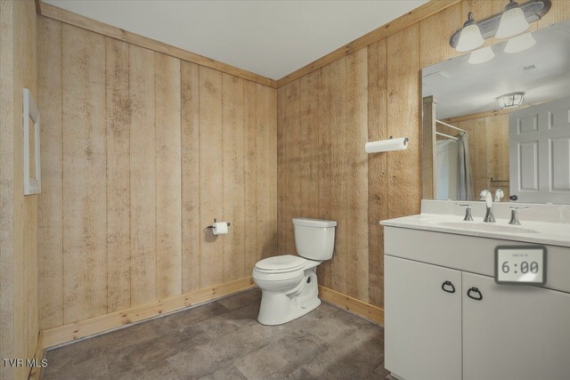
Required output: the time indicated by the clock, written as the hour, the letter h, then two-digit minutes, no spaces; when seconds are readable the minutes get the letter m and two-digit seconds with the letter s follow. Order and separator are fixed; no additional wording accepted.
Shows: 6h00
